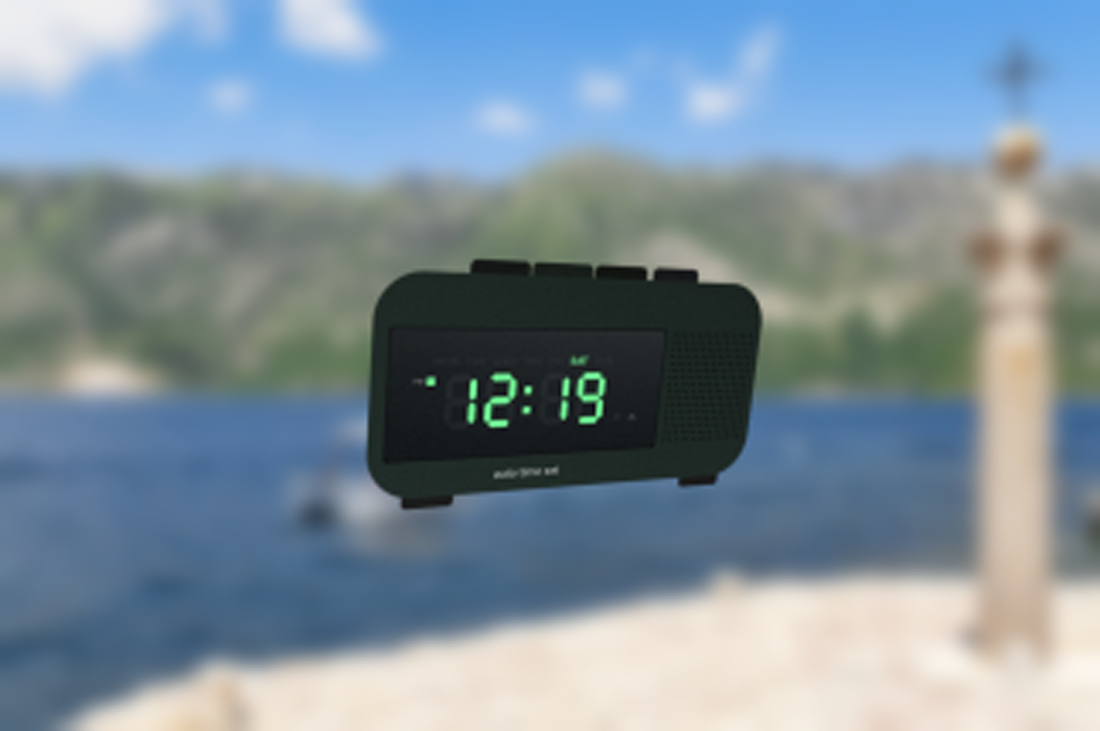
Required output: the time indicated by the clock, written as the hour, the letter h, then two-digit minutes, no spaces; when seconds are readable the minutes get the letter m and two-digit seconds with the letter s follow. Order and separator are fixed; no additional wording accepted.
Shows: 12h19
